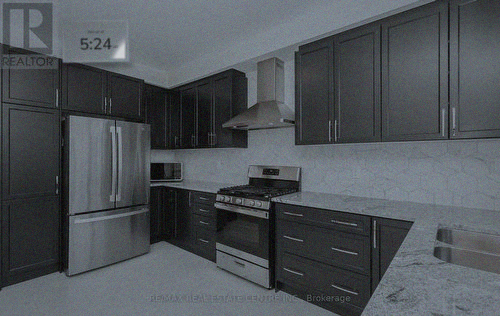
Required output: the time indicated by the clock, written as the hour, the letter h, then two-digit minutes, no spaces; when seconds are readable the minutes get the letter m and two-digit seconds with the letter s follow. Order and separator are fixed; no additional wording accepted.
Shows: 5h24
